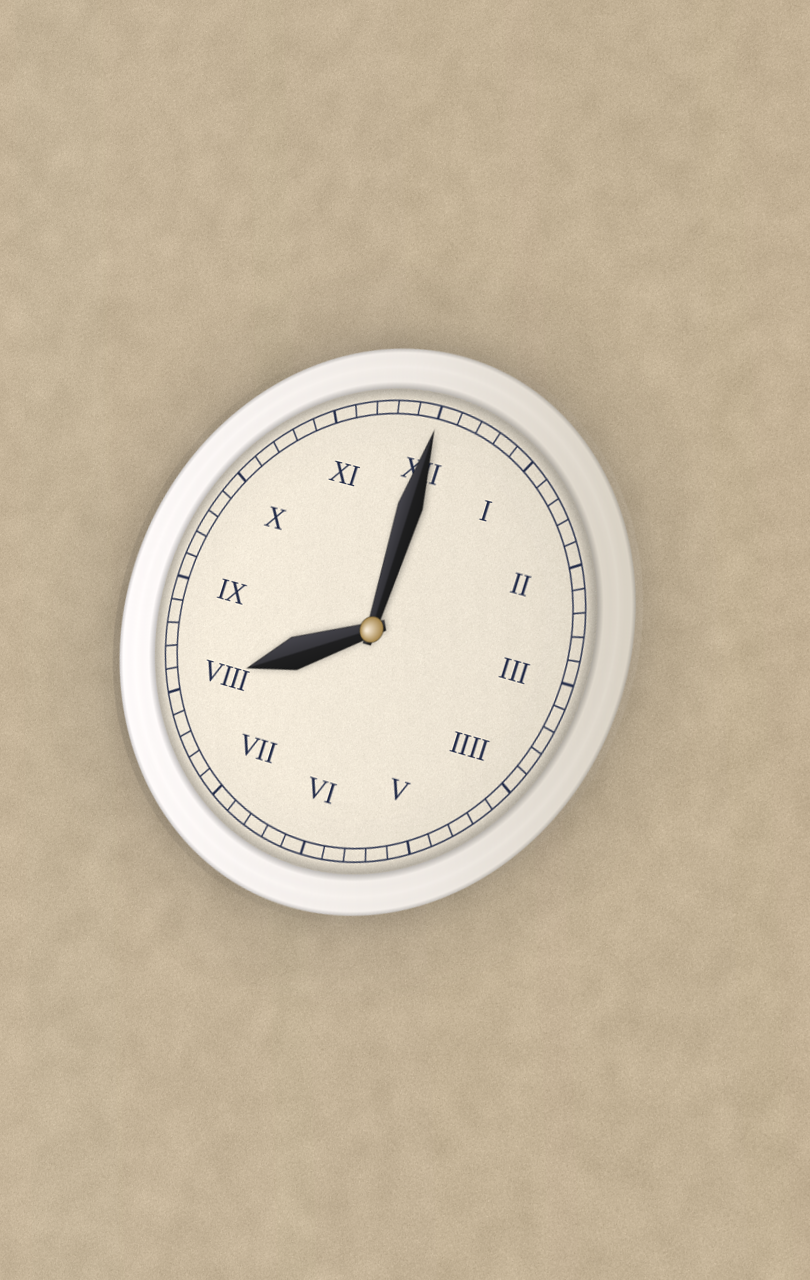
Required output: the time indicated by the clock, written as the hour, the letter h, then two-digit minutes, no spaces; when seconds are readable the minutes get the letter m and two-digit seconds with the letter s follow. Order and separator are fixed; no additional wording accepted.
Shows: 8h00
